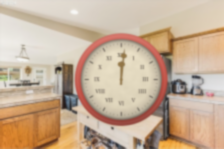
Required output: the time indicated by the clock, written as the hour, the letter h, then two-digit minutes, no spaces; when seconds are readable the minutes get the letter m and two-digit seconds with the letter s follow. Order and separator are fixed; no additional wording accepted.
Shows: 12h01
